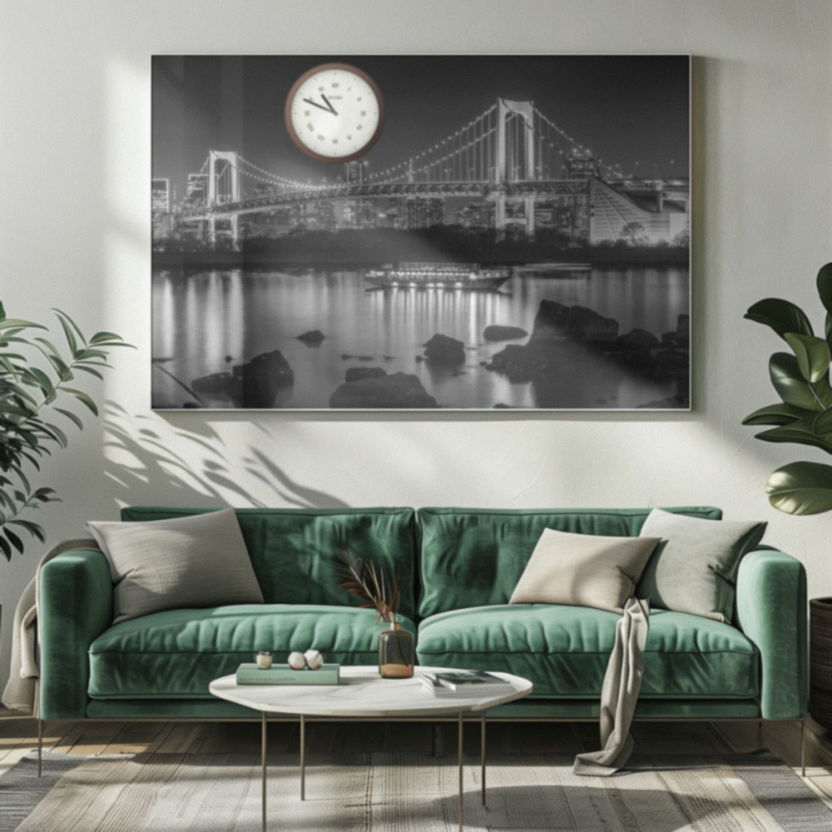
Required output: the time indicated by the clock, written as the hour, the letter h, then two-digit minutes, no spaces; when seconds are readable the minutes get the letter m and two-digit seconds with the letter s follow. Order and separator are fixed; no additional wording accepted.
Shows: 10h49
